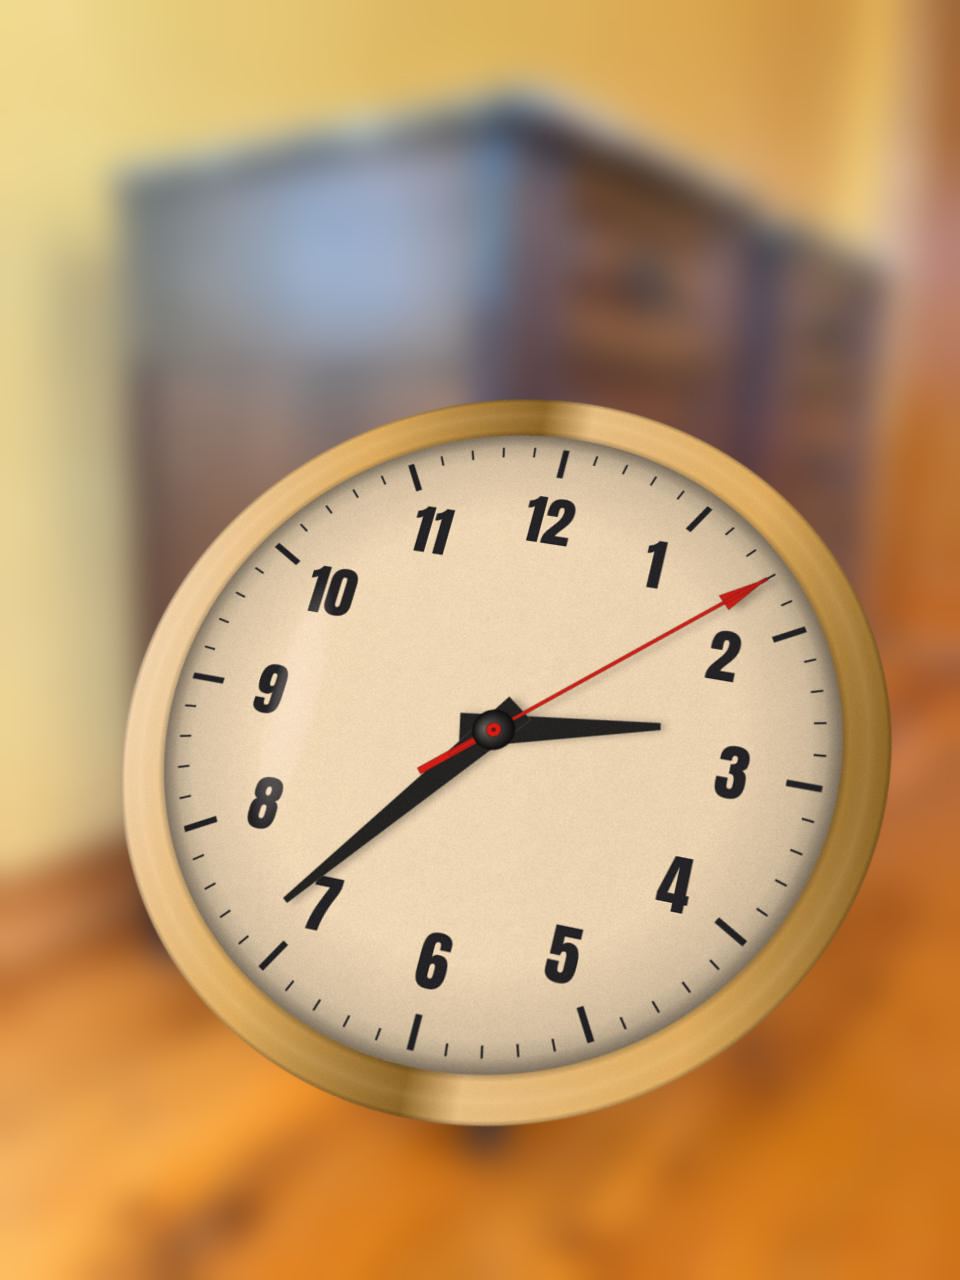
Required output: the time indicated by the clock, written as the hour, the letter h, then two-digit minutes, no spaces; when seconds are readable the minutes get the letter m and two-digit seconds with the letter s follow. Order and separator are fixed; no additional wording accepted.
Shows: 2h36m08s
